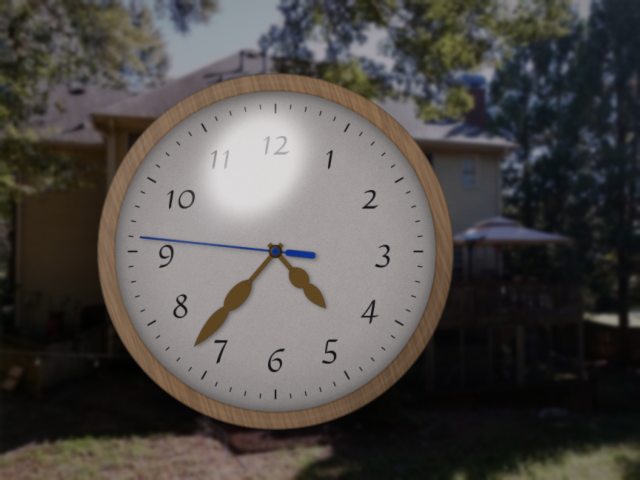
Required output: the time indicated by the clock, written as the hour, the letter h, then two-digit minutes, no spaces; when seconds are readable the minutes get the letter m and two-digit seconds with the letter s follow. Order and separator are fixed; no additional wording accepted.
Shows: 4h36m46s
